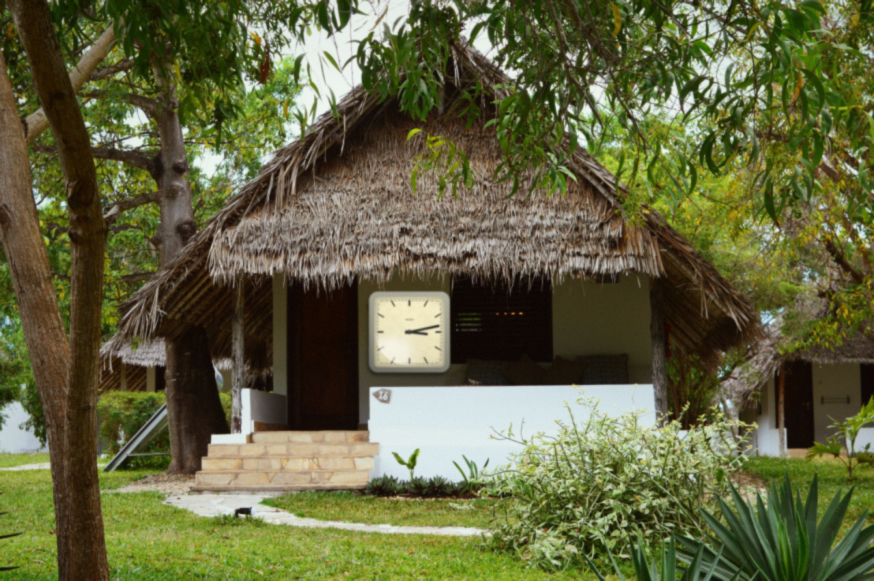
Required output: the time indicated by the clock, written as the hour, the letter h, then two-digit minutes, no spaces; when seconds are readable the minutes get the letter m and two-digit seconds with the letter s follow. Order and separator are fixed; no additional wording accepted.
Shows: 3h13
